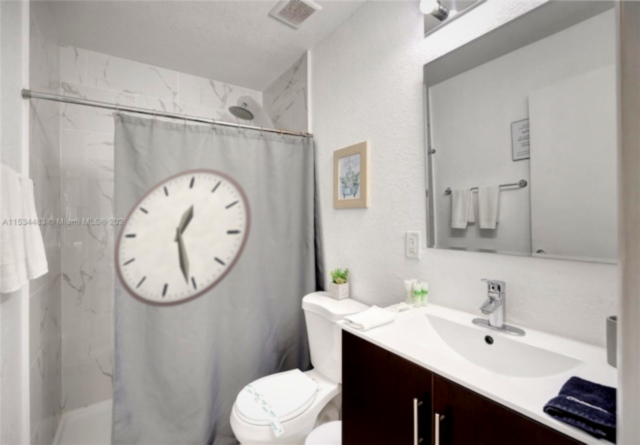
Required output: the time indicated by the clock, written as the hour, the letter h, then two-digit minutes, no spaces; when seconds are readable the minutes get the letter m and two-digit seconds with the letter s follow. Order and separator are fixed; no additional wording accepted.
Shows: 12h26
